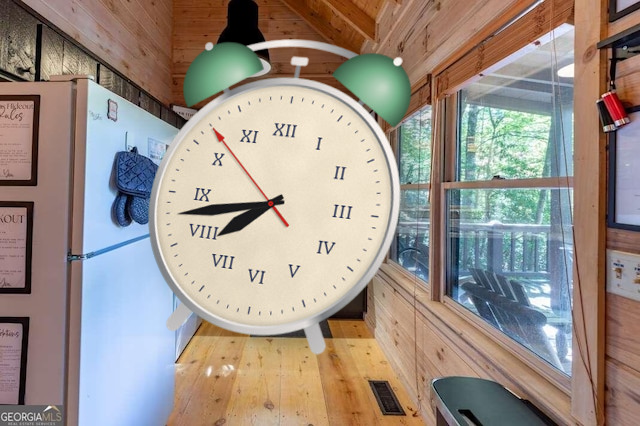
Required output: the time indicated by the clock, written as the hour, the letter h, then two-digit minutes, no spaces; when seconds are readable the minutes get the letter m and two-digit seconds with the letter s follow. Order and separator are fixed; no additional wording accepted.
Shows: 7h42m52s
